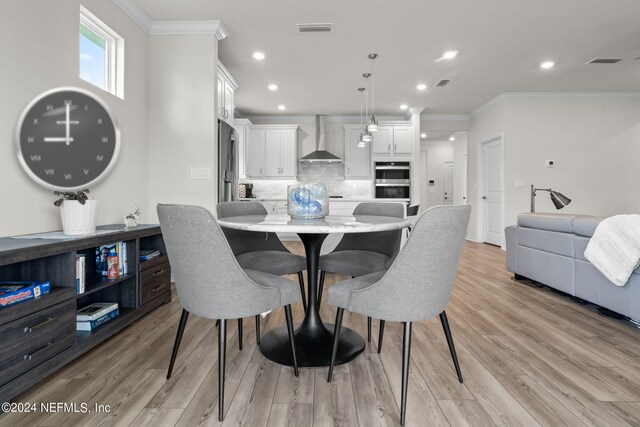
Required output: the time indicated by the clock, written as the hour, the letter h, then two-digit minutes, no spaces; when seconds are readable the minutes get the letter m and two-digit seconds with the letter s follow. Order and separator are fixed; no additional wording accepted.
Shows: 9h00
